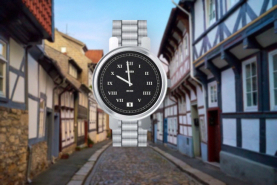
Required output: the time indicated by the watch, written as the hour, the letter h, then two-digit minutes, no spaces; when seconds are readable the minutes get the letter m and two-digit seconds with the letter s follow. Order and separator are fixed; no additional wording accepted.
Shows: 9h59
